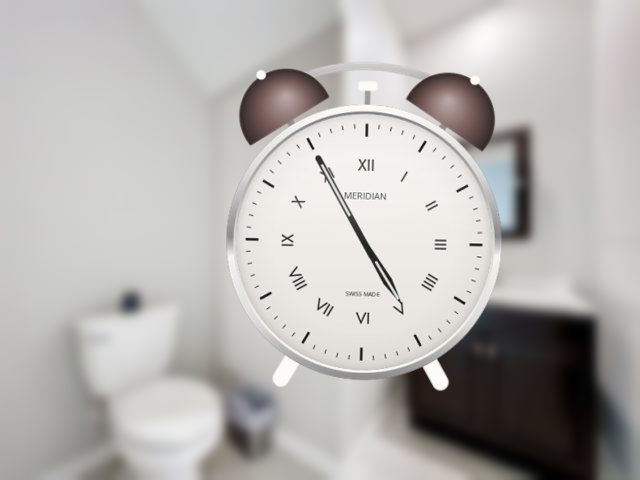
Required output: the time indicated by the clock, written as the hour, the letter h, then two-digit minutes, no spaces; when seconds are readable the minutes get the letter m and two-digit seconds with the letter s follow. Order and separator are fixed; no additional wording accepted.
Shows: 4h55
